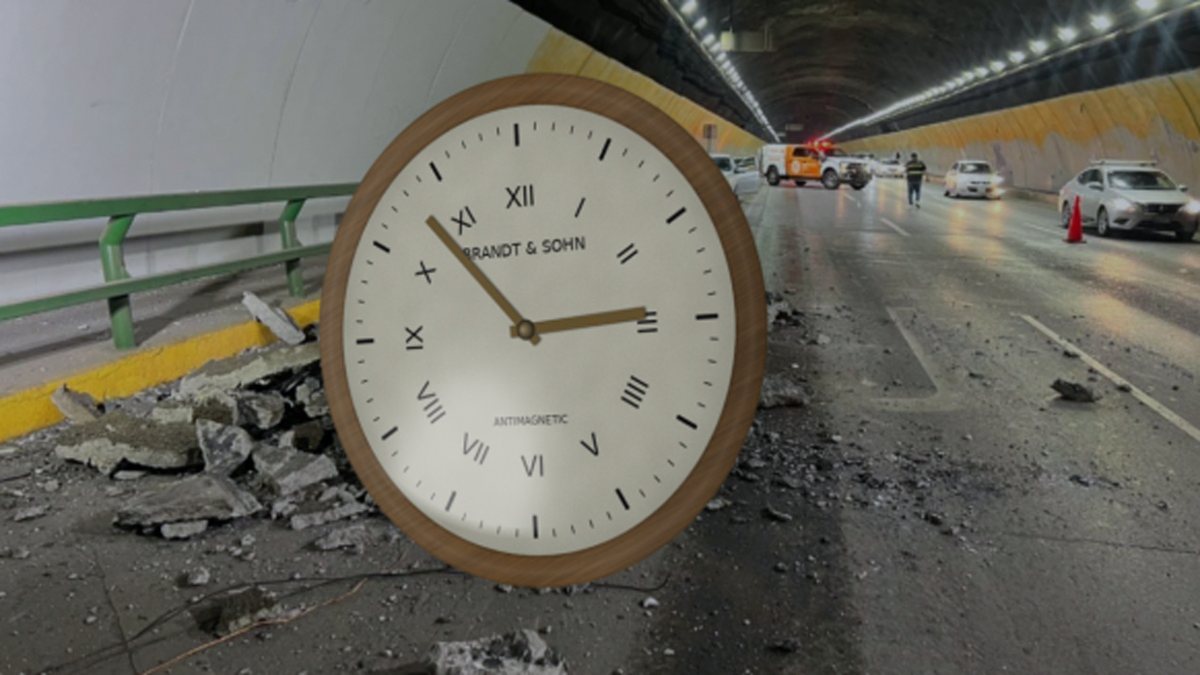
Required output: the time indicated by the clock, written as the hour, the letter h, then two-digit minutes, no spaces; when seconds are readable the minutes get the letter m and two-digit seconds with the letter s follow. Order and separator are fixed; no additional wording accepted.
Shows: 2h53
